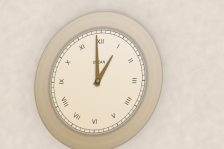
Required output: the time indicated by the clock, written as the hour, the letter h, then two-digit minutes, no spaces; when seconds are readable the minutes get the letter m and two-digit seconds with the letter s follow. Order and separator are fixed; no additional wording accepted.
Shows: 12h59
